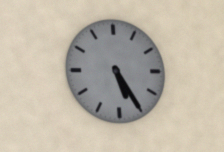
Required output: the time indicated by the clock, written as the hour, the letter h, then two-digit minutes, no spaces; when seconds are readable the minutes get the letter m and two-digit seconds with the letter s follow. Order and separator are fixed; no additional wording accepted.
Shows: 5h25
